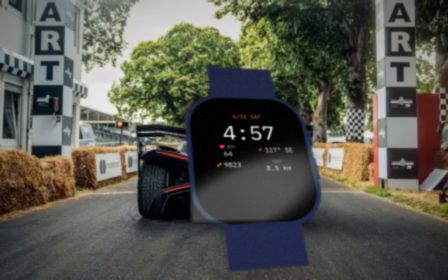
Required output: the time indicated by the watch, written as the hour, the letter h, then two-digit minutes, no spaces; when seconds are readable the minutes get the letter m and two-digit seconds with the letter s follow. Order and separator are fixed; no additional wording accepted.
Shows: 4h57
